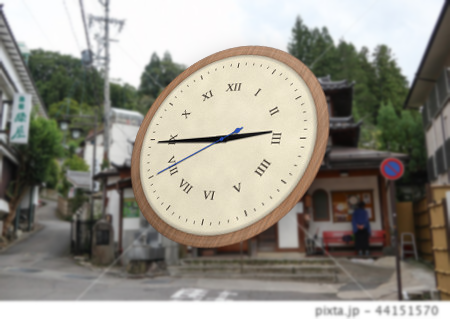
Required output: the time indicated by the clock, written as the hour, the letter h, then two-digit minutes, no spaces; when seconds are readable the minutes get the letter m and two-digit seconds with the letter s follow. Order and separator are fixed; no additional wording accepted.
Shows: 2h44m40s
